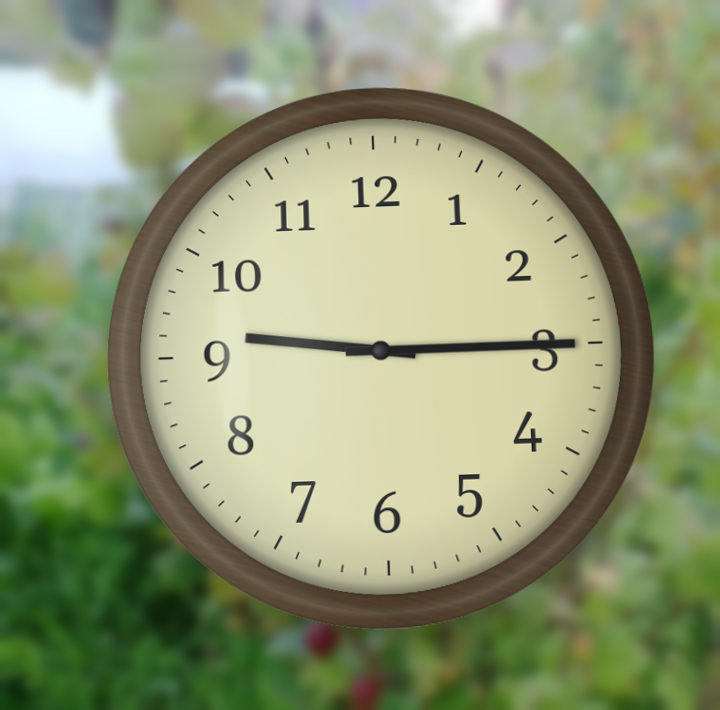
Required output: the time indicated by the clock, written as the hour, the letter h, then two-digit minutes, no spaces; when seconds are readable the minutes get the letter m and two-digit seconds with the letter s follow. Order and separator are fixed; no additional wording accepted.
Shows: 9h15
